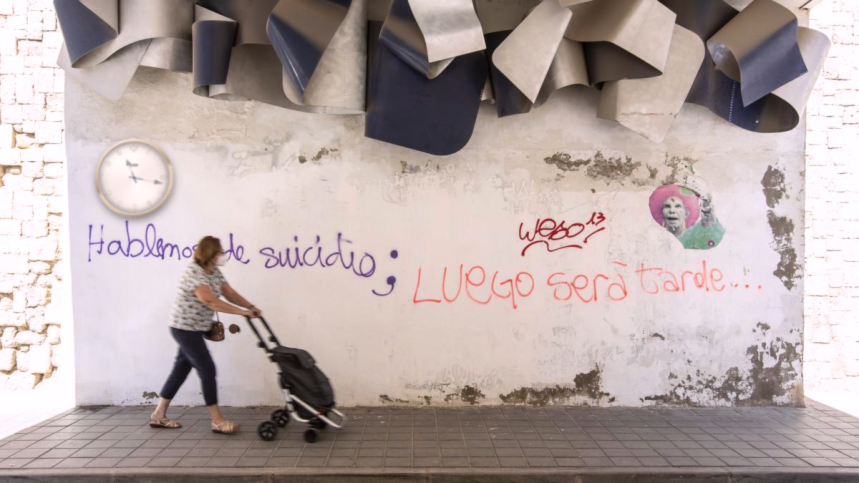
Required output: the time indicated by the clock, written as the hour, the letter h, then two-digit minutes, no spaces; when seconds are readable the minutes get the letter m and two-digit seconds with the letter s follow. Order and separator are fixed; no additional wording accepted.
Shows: 11h17
